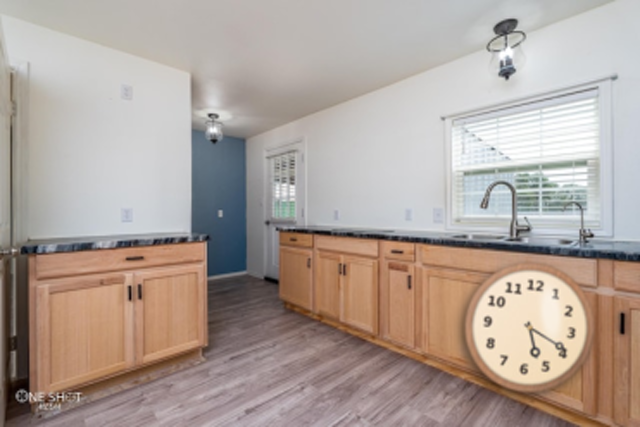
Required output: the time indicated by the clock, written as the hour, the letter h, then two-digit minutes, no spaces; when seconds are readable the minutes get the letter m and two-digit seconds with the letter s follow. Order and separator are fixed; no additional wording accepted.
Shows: 5h19
